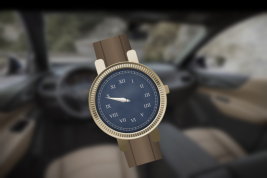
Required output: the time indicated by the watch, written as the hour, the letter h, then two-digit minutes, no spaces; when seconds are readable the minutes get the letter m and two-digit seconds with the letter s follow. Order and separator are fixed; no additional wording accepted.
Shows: 9h49
